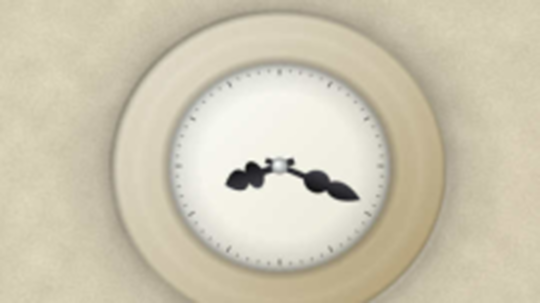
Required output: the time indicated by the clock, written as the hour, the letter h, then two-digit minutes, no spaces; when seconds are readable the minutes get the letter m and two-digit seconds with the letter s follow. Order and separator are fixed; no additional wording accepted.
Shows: 8h19
